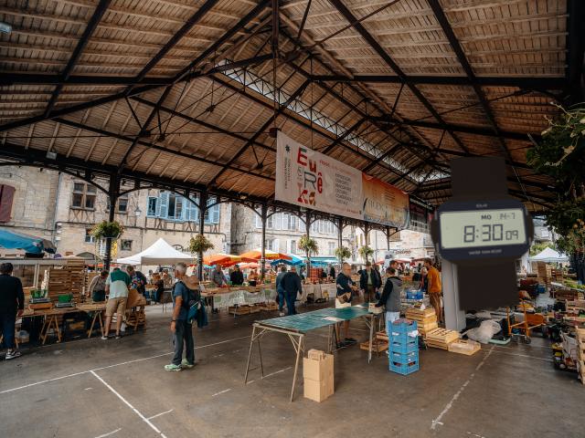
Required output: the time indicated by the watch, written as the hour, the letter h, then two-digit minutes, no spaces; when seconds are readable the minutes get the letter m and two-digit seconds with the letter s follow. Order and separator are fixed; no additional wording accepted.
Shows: 8h30m09s
